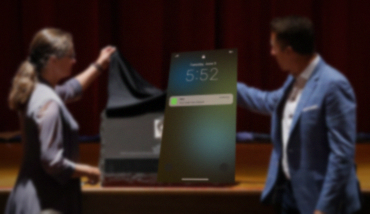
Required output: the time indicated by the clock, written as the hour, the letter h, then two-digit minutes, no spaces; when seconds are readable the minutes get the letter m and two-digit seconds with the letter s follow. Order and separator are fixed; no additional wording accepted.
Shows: 5h52
